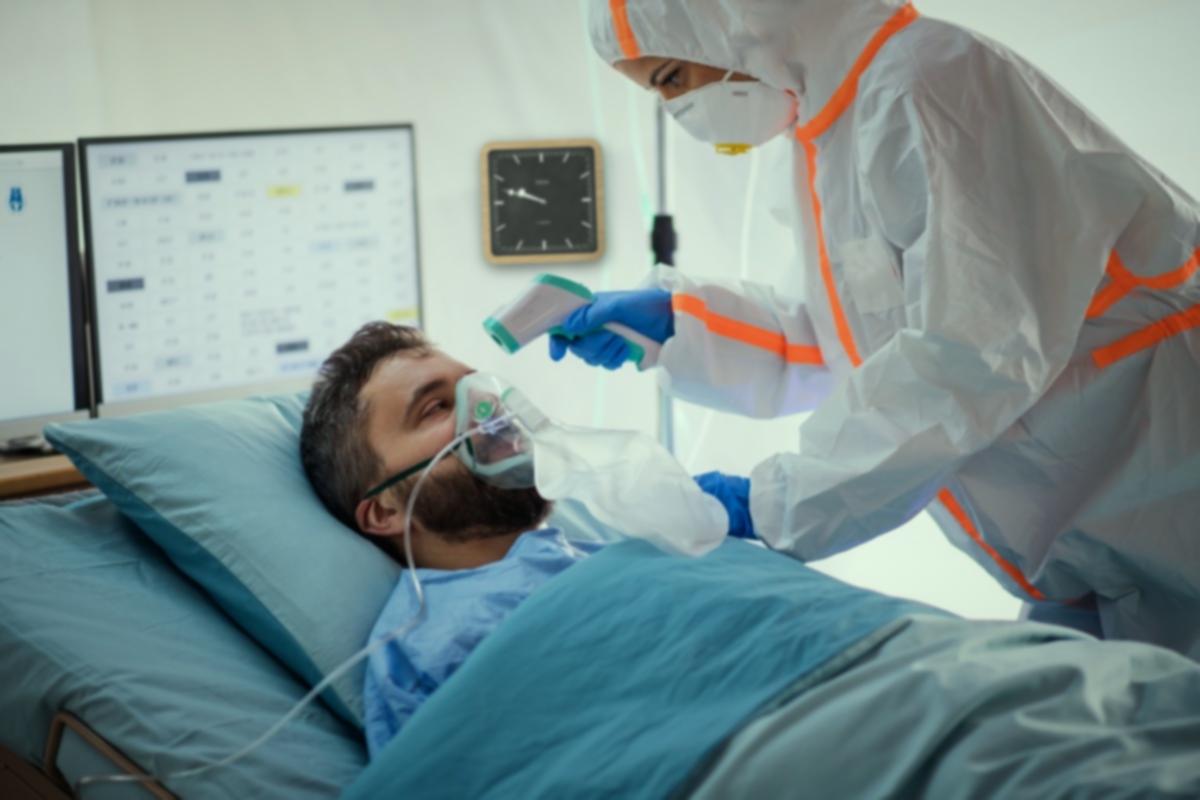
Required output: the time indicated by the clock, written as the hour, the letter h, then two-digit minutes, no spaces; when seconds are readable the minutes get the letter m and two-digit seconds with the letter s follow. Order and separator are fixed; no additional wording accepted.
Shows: 9h48
